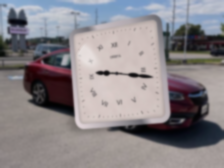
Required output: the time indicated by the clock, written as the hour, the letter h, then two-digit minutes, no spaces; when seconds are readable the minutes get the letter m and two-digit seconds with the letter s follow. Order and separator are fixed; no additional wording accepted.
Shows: 9h17
